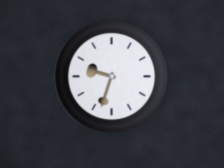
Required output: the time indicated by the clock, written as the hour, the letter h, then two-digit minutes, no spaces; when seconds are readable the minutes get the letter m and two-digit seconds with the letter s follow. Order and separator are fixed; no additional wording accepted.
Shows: 9h33
